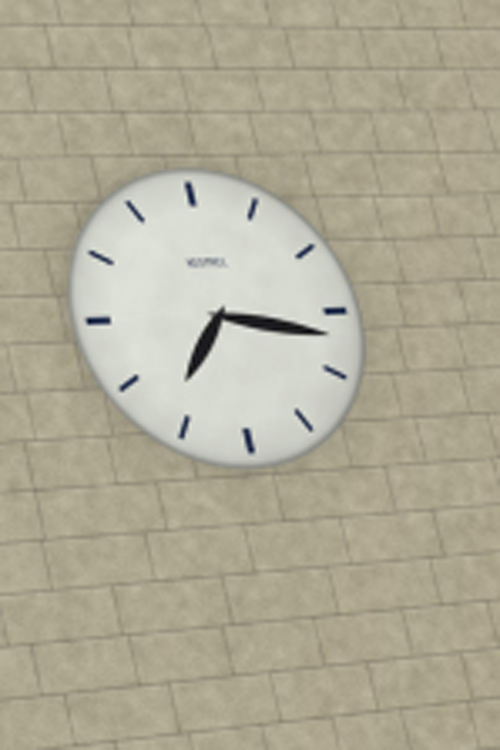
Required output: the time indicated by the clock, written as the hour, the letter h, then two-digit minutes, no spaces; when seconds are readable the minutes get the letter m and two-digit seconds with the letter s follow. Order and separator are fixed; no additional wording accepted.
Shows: 7h17
